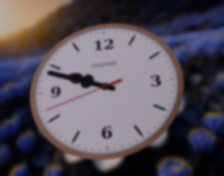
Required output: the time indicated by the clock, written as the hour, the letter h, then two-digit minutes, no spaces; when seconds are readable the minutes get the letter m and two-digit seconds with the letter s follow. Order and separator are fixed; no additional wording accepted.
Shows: 9h48m42s
